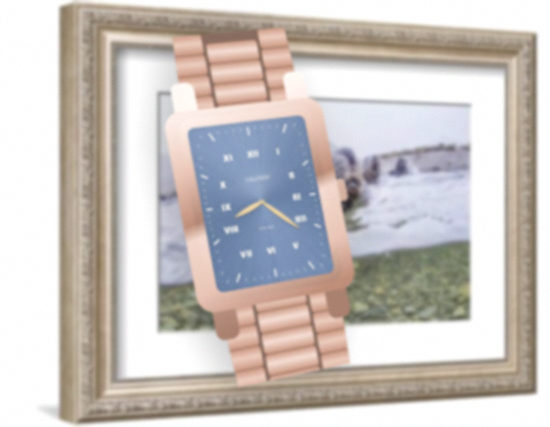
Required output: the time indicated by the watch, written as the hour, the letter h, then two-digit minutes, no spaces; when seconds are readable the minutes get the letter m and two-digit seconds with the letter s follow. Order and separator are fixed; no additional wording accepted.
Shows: 8h22
